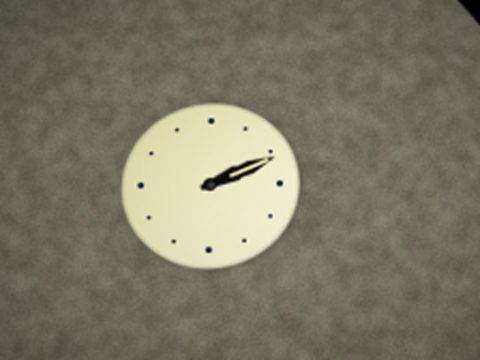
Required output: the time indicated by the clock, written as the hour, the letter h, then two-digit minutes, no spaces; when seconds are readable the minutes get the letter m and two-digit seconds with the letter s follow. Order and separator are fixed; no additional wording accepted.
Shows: 2h11
